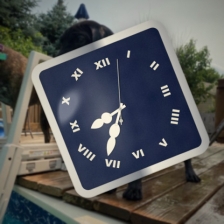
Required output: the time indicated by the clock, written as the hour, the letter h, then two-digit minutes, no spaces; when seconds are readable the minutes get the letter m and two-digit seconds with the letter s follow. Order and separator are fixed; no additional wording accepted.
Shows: 8h36m03s
